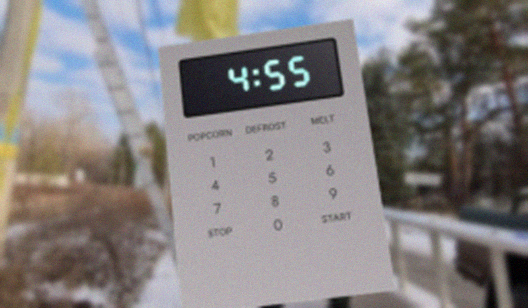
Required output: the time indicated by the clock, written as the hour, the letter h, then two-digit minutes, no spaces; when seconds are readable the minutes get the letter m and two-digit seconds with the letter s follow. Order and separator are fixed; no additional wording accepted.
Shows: 4h55
